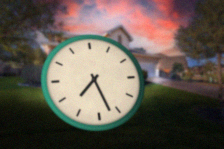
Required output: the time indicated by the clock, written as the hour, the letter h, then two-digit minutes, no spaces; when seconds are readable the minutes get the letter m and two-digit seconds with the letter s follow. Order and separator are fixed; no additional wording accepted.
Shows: 7h27
